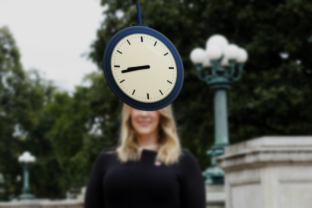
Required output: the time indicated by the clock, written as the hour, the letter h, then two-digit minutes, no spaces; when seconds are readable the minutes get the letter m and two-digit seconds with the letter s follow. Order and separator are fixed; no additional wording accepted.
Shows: 8h43
